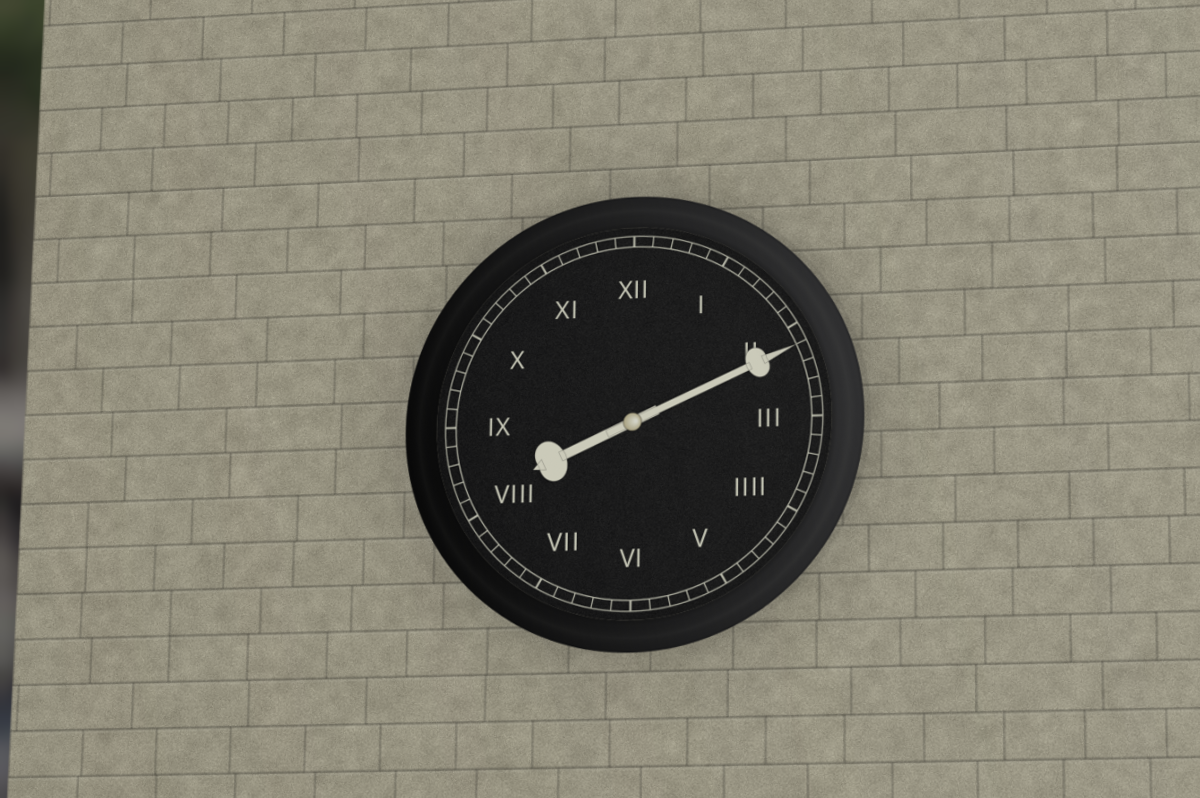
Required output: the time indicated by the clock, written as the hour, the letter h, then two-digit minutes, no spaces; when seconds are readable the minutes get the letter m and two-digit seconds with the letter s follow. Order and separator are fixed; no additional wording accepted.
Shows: 8h11
